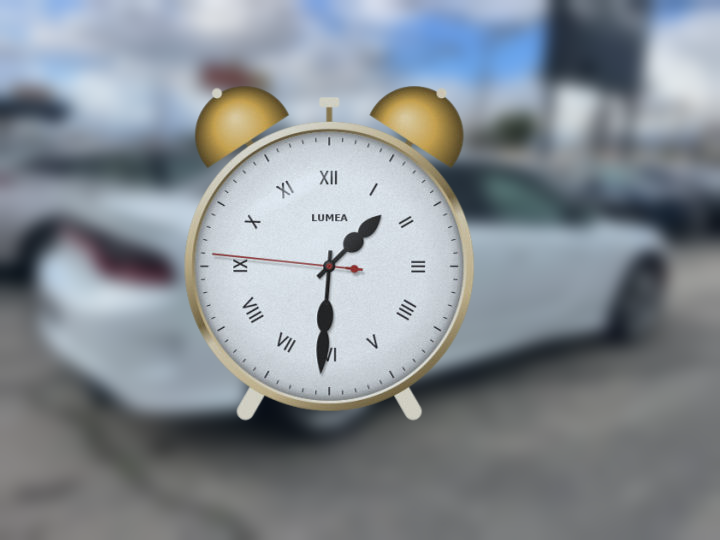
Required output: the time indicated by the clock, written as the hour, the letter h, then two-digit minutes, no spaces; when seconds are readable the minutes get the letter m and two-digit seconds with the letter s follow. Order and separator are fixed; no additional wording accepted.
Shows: 1h30m46s
